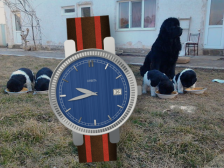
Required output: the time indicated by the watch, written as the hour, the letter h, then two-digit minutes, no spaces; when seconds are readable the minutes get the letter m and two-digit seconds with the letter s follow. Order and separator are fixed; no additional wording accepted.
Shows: 9h43
